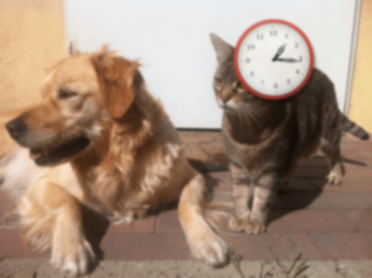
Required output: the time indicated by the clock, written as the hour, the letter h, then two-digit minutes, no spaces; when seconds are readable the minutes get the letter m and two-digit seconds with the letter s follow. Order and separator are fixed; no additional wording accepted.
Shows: 1h16
